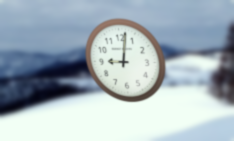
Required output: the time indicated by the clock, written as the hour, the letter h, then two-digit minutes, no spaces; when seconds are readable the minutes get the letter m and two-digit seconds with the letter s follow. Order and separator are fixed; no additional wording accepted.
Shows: 9h02
